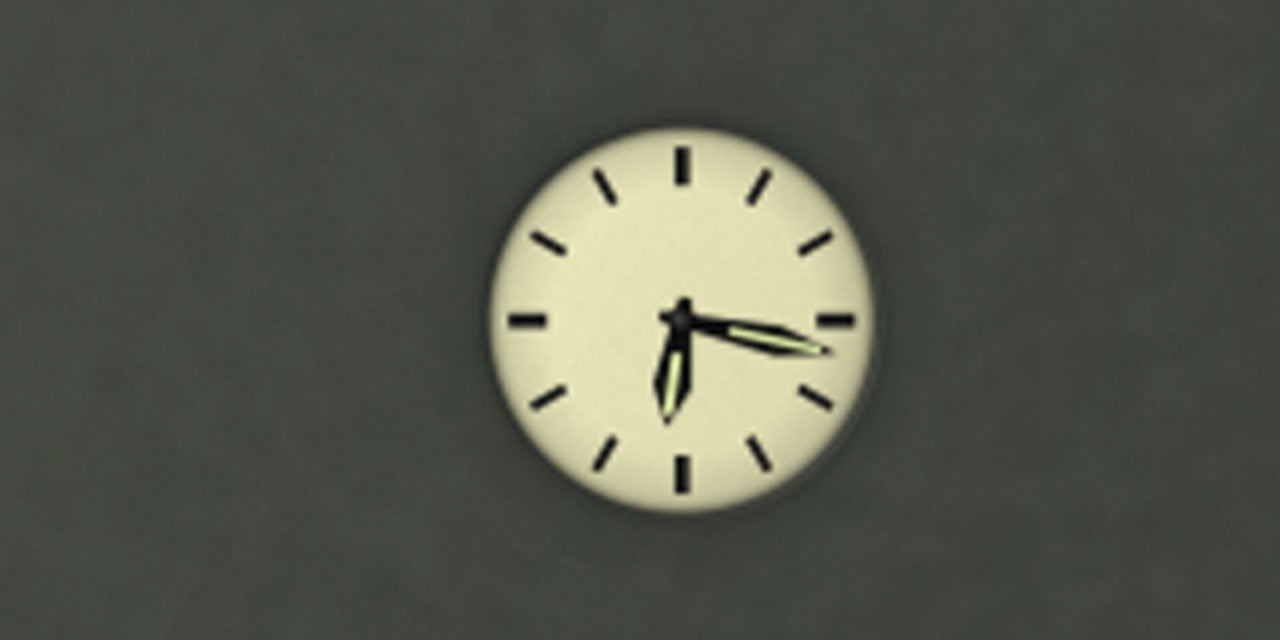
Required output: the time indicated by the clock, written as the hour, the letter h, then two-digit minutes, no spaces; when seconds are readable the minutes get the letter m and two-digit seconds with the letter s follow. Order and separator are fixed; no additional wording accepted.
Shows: 6h17
